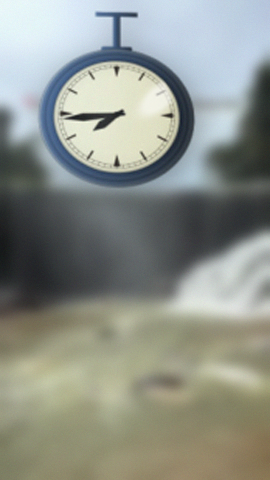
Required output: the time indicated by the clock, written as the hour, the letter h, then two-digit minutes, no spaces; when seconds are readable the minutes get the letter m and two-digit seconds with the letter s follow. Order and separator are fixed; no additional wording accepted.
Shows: 7h44
